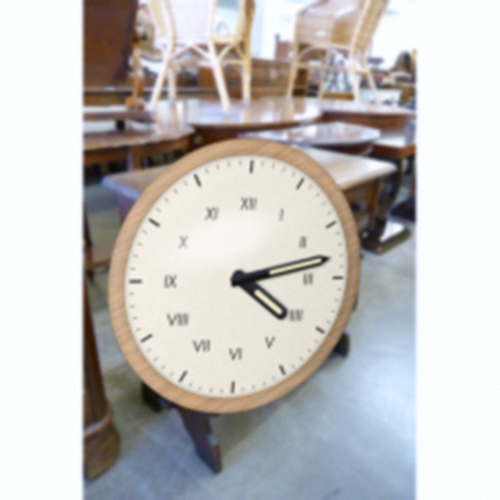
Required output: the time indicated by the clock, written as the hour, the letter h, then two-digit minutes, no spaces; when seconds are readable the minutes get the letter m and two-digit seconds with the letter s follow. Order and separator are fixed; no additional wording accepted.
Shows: 4h13
